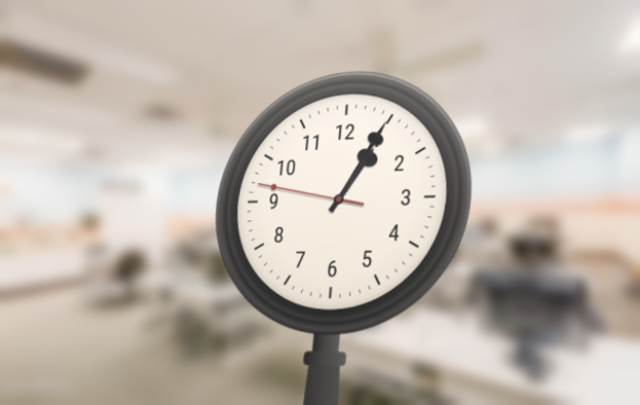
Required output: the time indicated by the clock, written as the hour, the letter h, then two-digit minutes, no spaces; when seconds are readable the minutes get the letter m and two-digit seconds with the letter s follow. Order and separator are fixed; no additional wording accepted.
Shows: 1h04m47s
